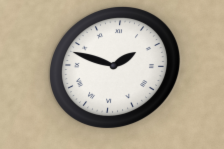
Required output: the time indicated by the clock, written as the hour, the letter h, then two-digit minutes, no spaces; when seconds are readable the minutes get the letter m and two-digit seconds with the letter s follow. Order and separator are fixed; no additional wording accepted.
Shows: 1h48
